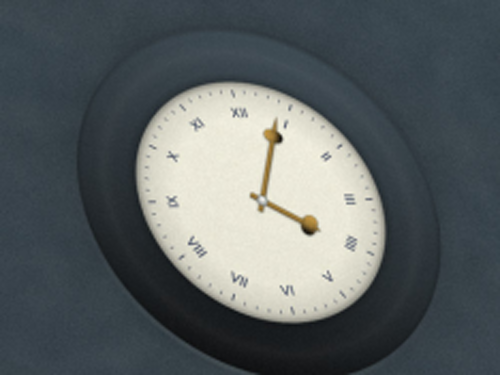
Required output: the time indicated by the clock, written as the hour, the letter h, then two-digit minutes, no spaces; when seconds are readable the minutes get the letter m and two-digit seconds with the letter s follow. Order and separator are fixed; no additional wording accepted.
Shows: 4h04
